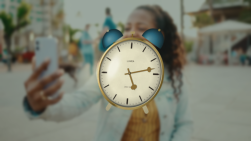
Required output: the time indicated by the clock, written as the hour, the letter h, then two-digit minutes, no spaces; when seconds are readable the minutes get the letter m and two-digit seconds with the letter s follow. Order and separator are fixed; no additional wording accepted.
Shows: 5h13
